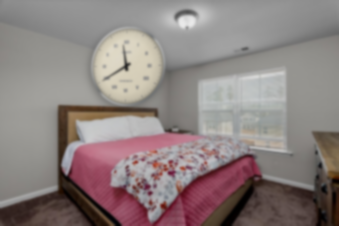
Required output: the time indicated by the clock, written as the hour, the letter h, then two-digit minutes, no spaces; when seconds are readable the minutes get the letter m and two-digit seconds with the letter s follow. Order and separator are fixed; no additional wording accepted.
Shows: 11h40
